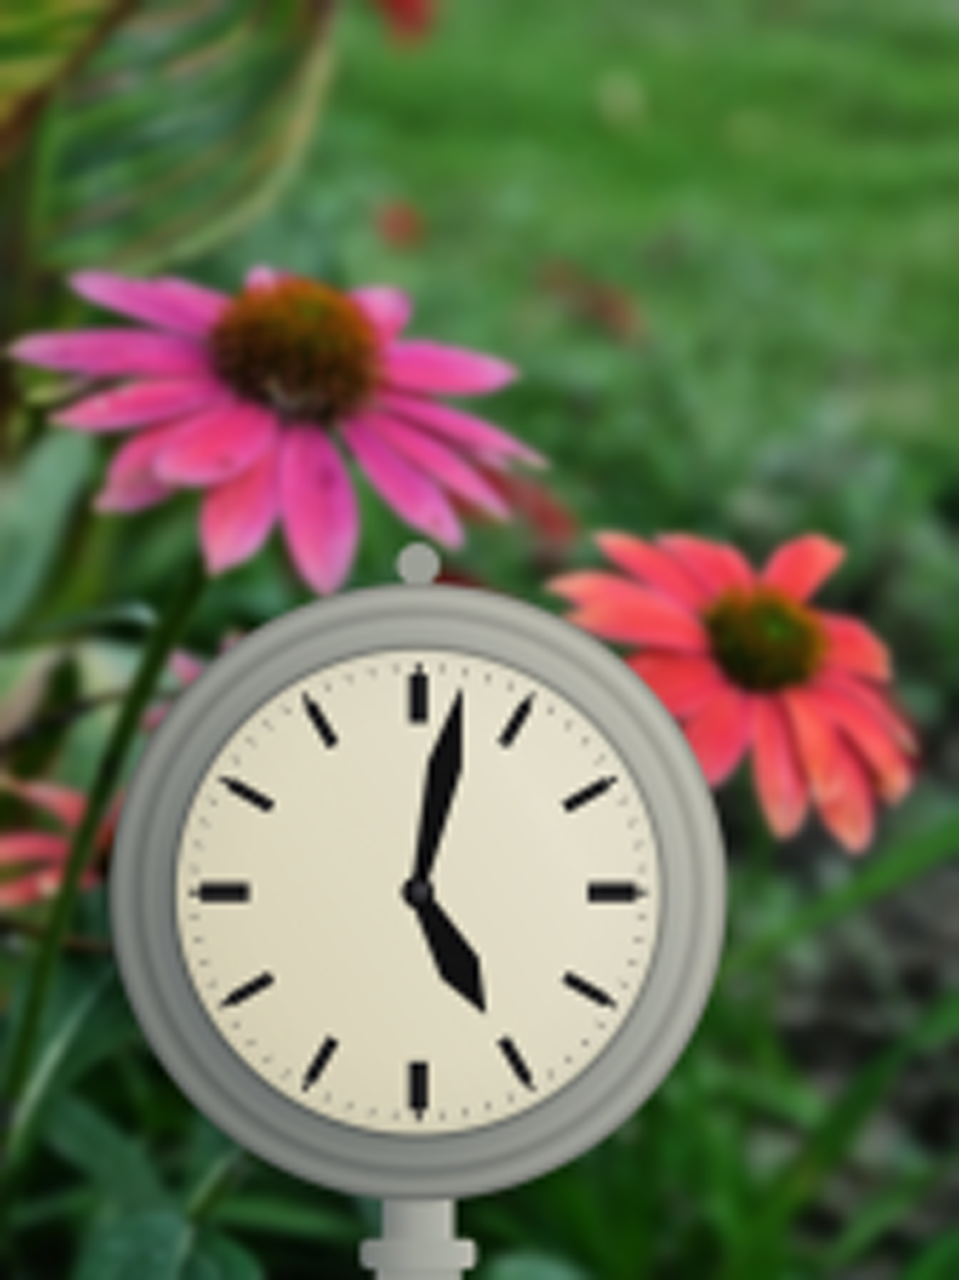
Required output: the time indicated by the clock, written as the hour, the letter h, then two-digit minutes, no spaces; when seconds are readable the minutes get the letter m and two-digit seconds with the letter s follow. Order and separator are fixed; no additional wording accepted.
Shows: 5h02
